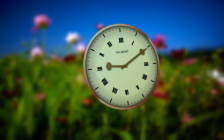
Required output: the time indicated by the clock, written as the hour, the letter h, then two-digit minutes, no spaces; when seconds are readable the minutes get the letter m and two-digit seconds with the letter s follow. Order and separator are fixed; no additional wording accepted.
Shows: 9h10
